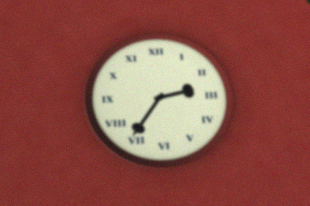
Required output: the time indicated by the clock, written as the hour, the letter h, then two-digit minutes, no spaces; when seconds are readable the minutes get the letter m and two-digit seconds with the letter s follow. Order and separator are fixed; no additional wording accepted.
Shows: 2h36
